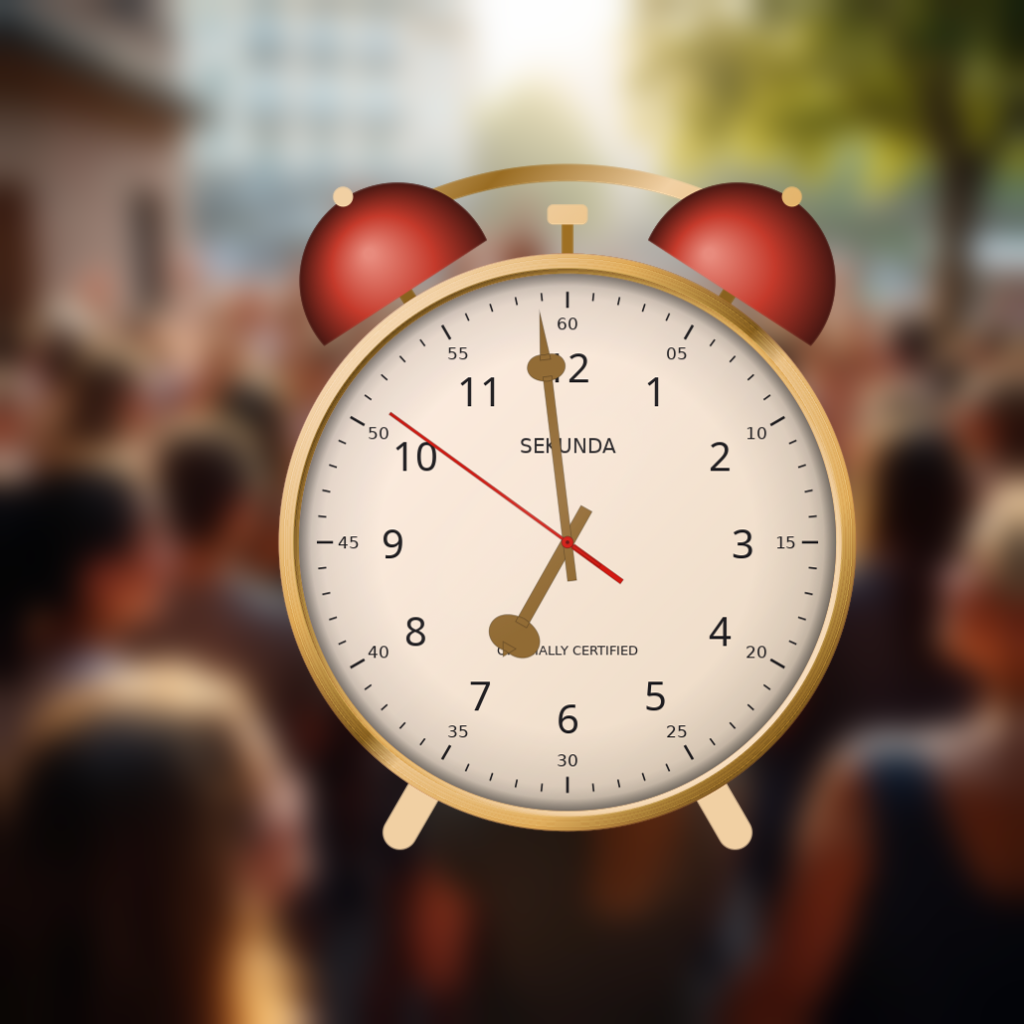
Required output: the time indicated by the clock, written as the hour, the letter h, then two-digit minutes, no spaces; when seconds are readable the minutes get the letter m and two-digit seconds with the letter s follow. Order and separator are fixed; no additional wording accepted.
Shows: 6h58m51s
